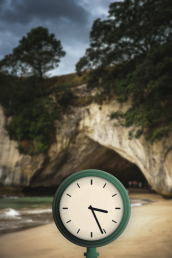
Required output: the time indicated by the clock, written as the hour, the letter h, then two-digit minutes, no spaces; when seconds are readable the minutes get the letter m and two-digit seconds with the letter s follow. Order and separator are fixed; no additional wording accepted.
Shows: 3h26
